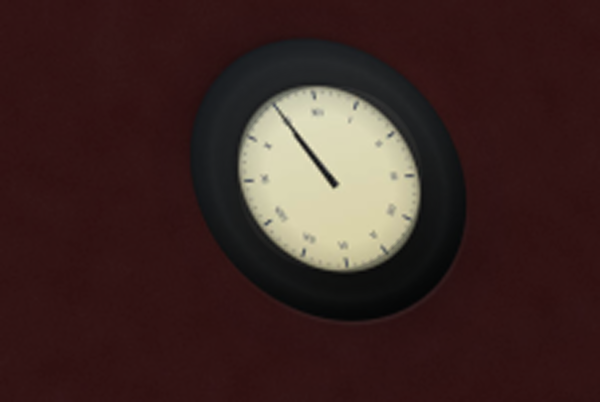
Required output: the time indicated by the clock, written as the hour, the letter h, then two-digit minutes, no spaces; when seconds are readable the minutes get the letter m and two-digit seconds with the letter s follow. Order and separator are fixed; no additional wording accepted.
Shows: 10h55
